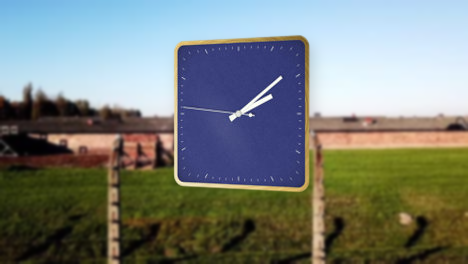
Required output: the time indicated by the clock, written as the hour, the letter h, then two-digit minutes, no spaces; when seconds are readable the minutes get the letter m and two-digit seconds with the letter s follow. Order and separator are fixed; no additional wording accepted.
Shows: 2h08m46s
